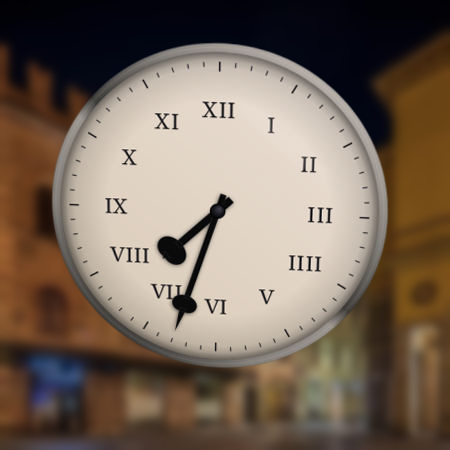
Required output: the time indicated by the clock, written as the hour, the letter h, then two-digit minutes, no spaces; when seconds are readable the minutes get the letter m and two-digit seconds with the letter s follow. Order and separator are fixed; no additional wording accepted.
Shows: 7h33
